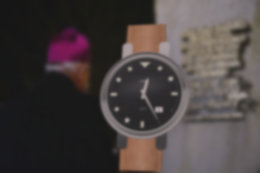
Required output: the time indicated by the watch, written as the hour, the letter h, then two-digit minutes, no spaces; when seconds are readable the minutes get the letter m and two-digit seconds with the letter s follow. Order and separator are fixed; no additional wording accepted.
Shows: 12h25
